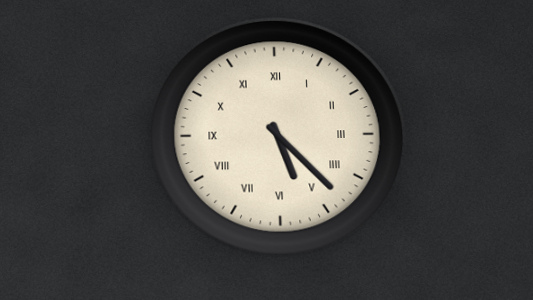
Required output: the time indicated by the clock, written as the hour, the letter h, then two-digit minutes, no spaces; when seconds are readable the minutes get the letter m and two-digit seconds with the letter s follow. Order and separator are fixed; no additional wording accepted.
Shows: 5h23
